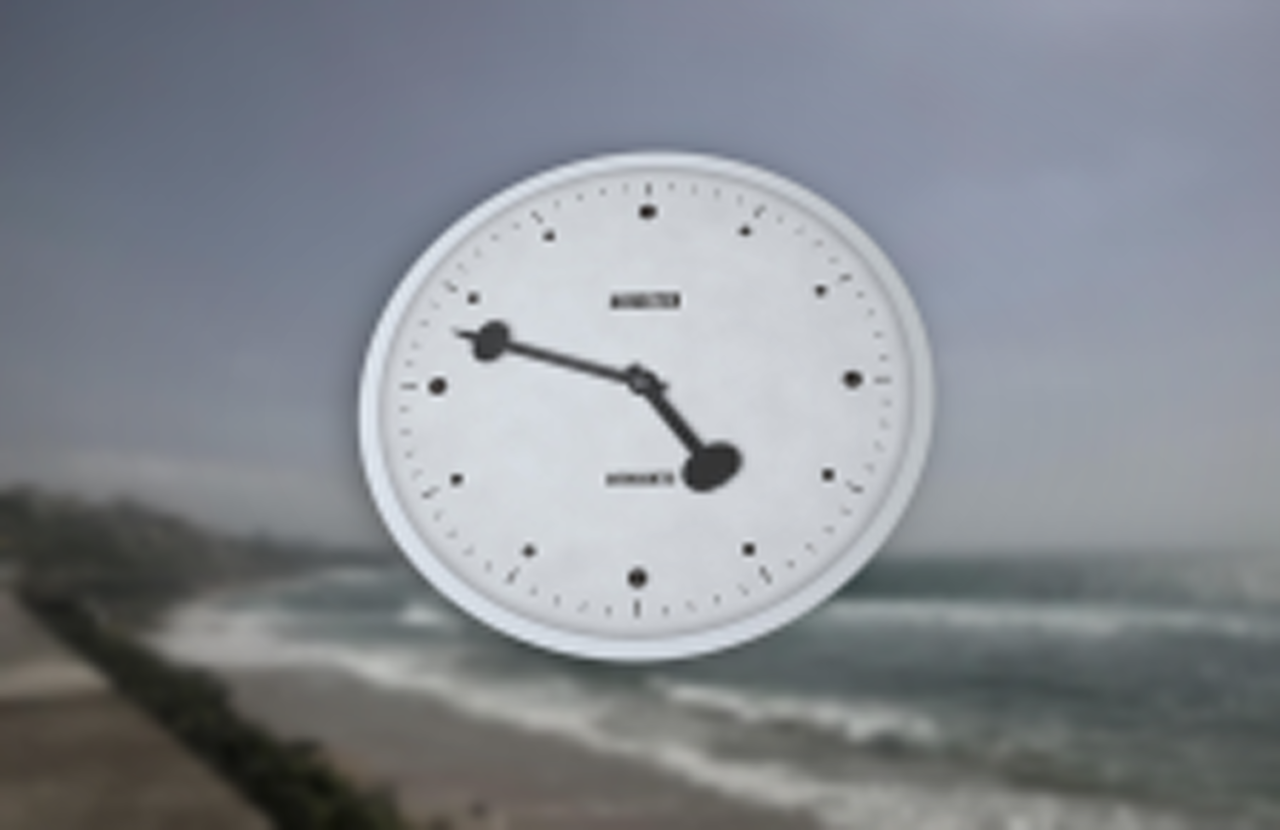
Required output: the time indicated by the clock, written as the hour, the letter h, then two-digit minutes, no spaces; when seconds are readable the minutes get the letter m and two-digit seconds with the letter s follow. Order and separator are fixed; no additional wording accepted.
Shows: 4h48
